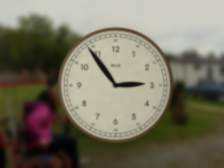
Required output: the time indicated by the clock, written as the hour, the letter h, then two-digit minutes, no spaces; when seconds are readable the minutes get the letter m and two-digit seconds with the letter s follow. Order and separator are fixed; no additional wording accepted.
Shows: 2h54
